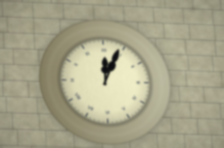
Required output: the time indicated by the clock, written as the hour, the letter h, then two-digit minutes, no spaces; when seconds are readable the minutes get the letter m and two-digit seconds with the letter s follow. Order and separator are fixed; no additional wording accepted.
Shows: 12h04
